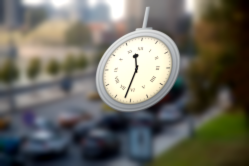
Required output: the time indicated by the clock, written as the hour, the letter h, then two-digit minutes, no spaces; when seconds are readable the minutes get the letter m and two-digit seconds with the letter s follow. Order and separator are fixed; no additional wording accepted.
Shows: 11h32
